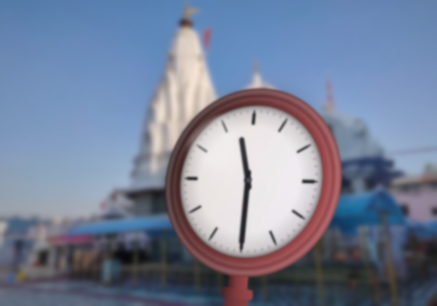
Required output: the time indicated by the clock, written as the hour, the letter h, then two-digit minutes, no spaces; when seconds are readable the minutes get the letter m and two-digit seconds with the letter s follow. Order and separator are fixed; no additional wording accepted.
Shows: 11h30
